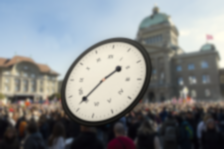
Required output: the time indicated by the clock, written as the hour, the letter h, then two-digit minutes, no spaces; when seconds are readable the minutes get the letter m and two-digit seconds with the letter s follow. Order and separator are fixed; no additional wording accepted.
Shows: 1h36
